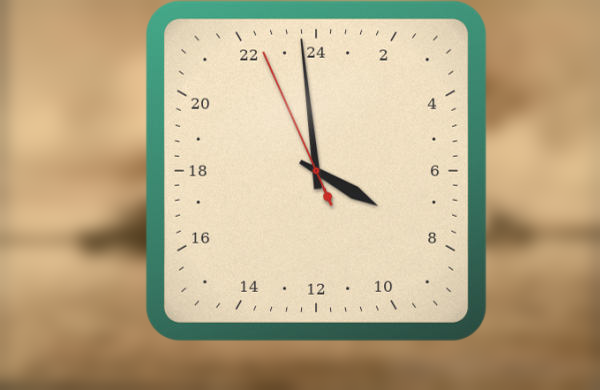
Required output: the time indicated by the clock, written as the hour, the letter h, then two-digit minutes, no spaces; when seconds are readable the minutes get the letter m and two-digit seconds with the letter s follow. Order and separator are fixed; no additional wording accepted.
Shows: 7h58m56s
